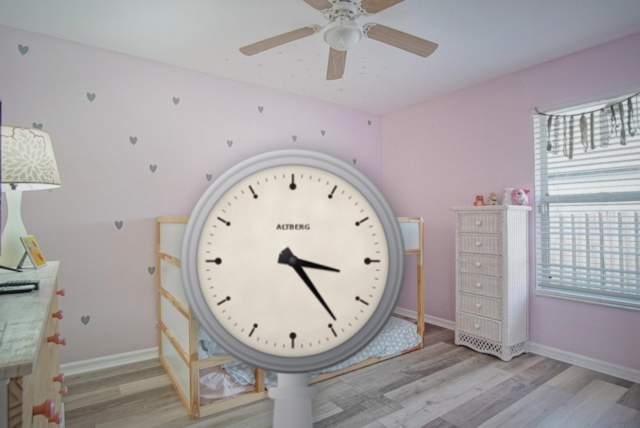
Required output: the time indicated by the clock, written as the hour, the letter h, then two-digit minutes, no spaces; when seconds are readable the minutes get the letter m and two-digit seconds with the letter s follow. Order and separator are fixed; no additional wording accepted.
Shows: 3h24
